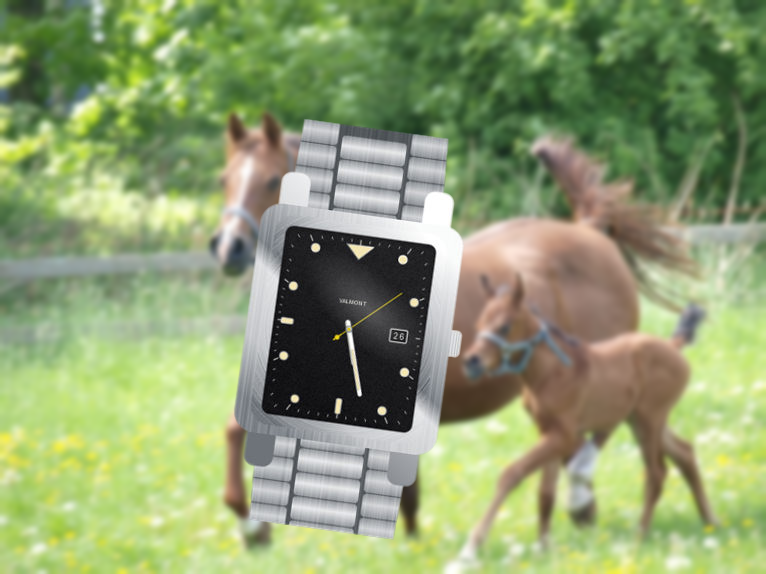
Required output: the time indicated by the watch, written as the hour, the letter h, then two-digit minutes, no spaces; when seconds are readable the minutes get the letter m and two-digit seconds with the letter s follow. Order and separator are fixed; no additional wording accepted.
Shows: 5h27m08s
